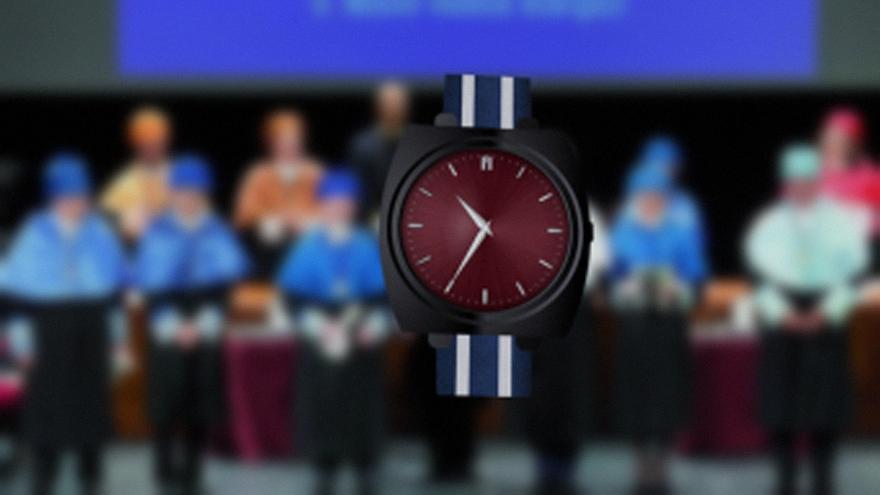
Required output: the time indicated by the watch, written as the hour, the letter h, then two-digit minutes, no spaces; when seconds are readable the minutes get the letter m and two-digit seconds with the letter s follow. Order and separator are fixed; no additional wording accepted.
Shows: 10h35
